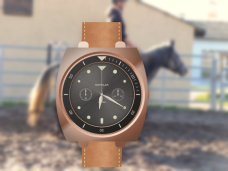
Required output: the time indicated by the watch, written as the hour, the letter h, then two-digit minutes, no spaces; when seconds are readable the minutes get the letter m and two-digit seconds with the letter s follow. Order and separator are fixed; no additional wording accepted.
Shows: 6h20
